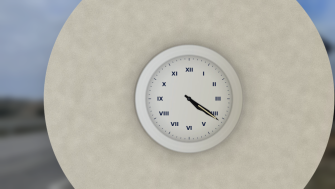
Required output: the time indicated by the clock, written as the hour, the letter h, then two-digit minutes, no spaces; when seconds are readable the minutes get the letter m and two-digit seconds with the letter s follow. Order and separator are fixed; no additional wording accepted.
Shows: 4h21
